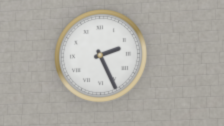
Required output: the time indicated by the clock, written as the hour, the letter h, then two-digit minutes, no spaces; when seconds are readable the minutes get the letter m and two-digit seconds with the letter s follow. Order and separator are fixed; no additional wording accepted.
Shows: 2h26
